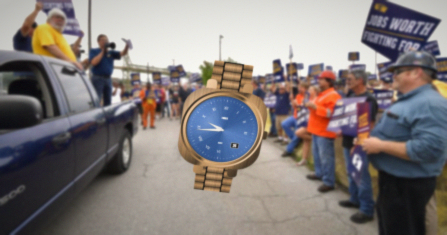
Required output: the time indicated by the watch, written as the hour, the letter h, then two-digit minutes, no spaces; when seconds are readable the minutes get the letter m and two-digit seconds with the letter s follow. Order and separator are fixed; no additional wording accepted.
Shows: 9h44
